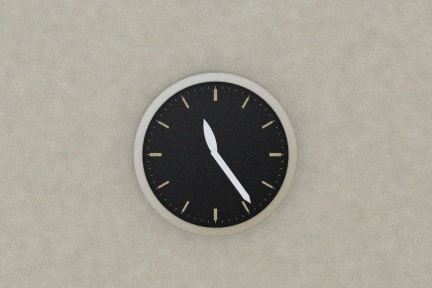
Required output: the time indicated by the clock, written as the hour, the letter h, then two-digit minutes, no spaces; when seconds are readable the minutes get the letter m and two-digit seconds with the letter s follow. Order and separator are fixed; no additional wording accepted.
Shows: 11h24
